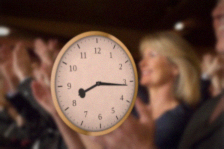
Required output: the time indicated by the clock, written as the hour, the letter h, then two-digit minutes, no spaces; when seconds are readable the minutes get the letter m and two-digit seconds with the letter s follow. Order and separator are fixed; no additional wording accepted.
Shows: 8h16
